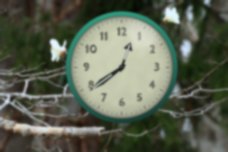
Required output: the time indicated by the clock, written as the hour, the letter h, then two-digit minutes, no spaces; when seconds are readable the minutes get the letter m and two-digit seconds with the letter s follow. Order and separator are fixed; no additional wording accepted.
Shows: 12h39
